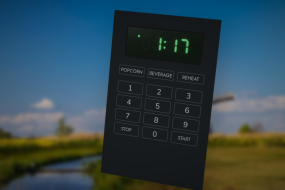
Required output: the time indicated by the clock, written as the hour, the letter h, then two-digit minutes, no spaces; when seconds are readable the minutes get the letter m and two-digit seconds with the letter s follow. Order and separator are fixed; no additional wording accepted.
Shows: 1h17
